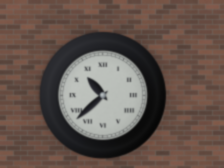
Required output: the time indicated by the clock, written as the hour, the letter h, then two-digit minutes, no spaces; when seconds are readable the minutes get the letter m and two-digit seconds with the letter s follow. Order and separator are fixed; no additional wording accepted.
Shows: 10h38
